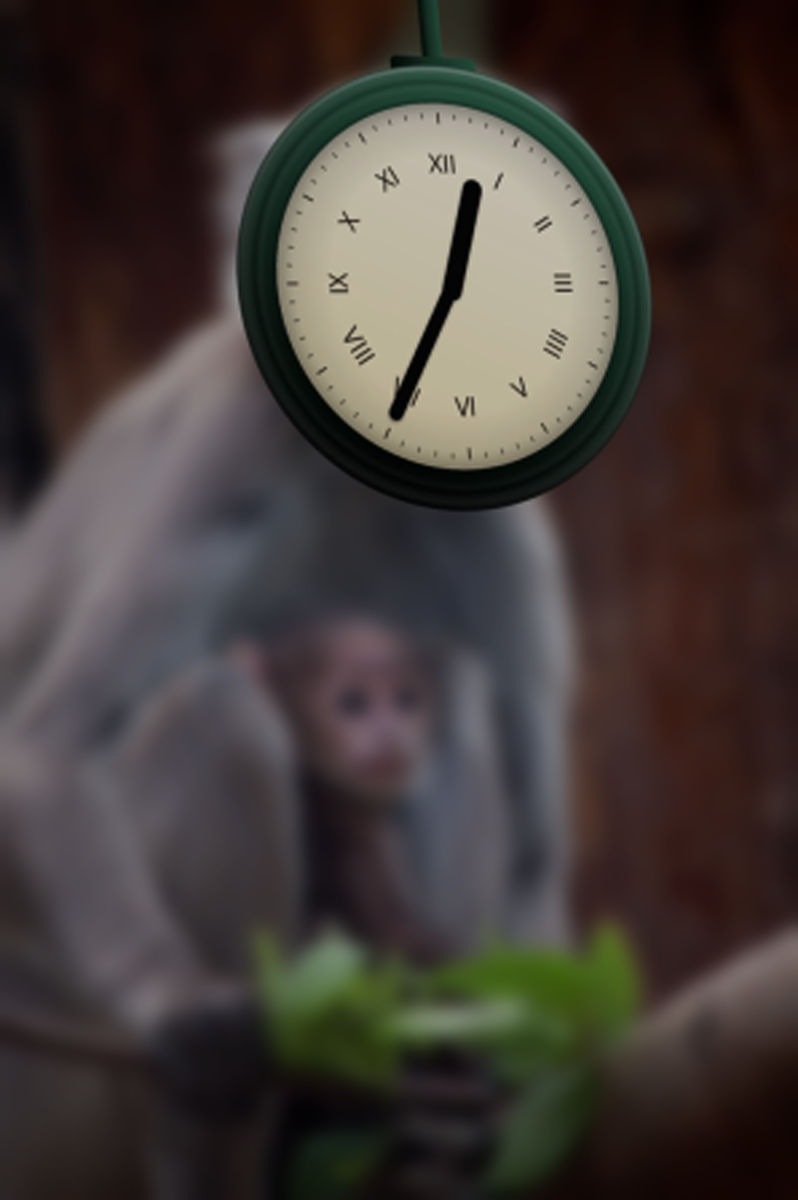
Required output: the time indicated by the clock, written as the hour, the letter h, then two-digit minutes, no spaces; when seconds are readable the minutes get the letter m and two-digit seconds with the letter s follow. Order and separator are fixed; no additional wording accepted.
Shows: 12h35
